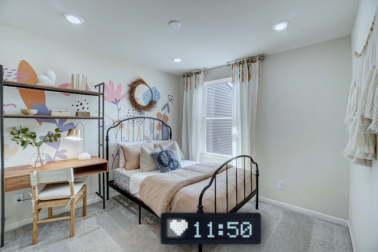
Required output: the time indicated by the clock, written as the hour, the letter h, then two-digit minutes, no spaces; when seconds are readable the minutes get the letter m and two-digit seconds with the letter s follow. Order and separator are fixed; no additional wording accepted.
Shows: 11h50
